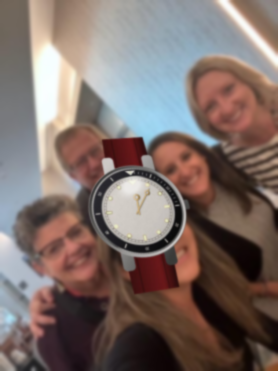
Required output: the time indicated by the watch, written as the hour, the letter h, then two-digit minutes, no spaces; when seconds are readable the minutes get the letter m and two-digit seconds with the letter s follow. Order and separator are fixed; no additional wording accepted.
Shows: 12h06
